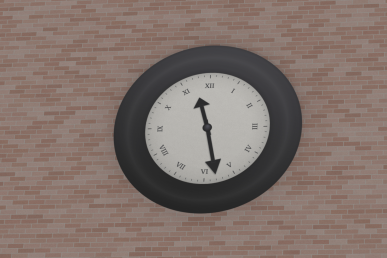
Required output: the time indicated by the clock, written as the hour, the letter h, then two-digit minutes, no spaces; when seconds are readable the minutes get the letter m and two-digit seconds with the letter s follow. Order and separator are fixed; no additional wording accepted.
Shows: 11h28
